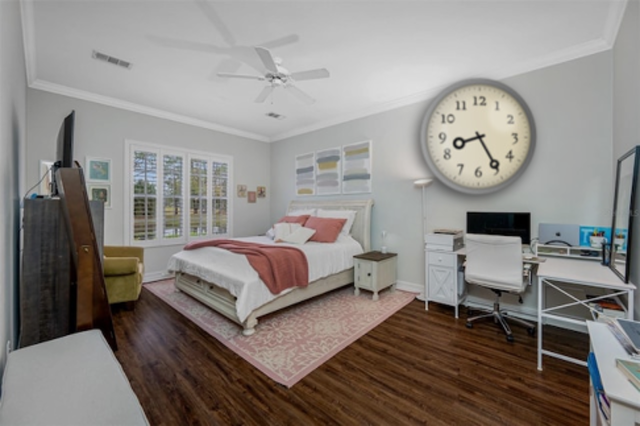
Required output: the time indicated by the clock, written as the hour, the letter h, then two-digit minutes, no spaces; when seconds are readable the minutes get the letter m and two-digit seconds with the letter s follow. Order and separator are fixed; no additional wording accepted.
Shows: 8h25
